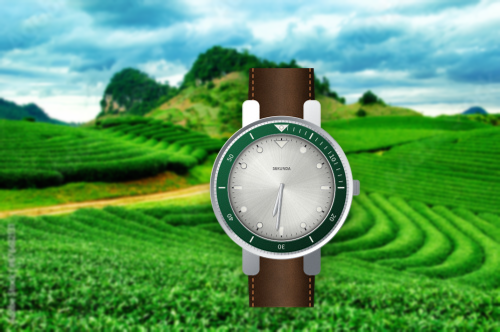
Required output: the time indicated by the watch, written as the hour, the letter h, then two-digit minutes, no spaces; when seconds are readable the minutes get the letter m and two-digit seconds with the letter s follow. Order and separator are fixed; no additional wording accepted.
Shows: 6h31
